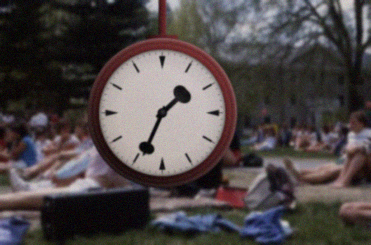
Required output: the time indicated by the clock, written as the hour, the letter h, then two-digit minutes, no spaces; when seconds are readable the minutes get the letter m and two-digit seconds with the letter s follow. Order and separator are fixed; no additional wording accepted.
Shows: 1h34
